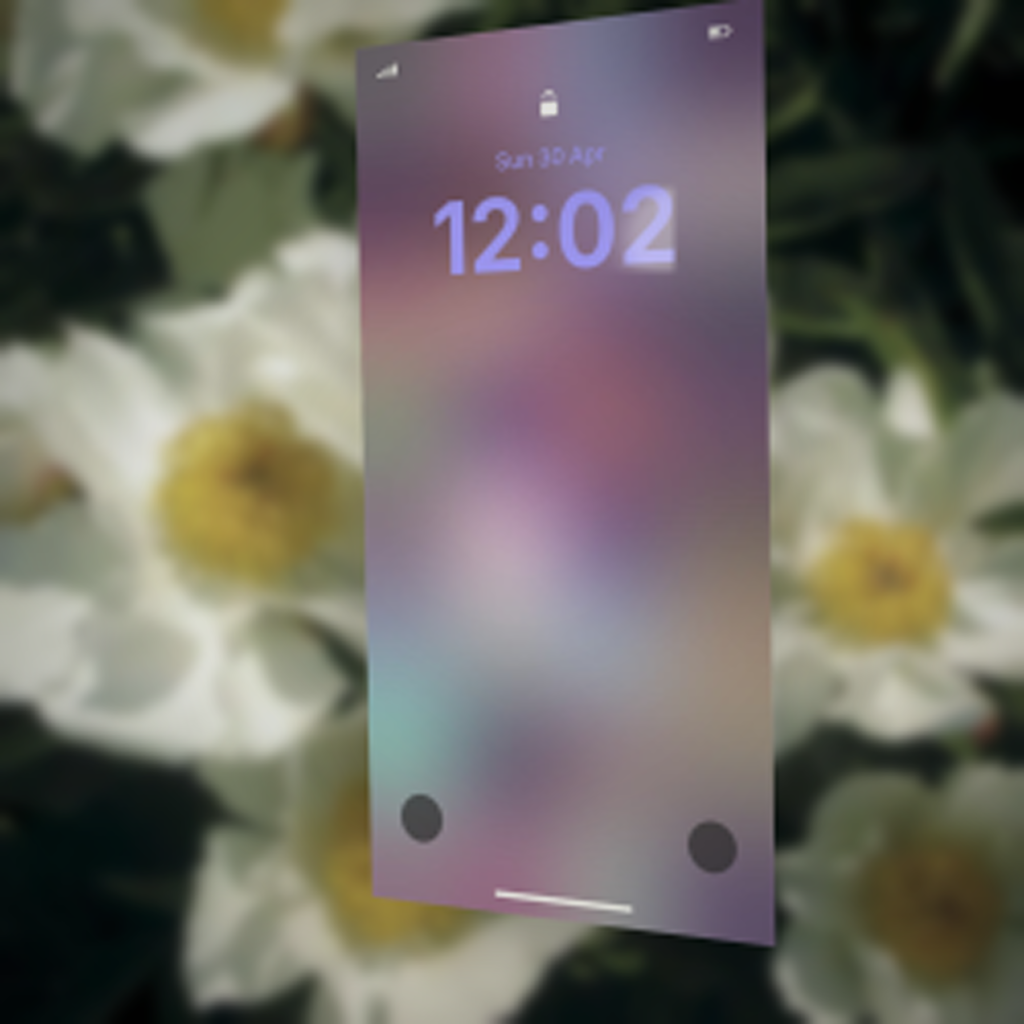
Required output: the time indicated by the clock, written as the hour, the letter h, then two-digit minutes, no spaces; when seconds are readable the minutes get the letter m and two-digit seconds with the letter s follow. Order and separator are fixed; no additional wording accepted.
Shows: 12h02
